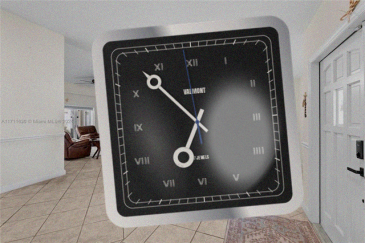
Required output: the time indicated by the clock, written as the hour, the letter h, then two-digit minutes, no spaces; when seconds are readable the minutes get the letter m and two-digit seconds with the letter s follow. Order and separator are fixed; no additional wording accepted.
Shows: 6h52m59s
